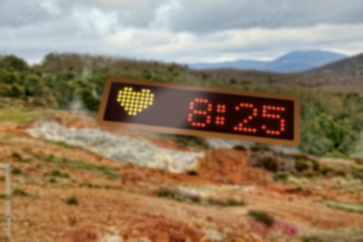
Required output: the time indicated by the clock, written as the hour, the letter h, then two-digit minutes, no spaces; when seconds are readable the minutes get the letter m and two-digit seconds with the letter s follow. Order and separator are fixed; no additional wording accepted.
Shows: 8h25
